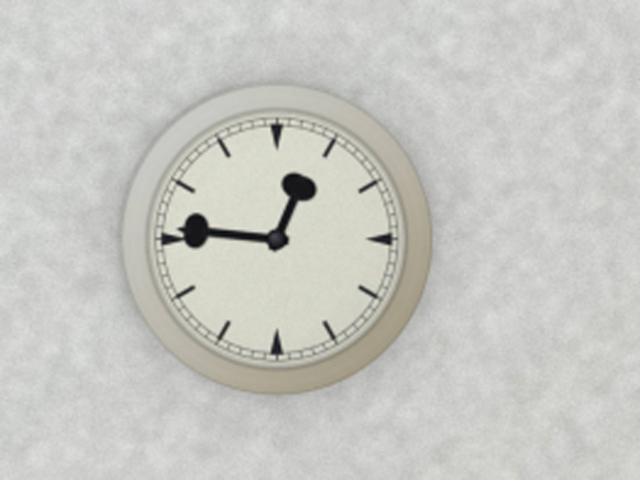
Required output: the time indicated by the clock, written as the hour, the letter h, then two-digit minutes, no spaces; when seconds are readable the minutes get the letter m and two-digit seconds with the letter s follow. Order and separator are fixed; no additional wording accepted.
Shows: 12h46
